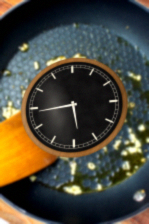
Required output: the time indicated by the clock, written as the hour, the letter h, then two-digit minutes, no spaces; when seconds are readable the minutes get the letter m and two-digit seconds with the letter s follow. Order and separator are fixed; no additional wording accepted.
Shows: 5h44
